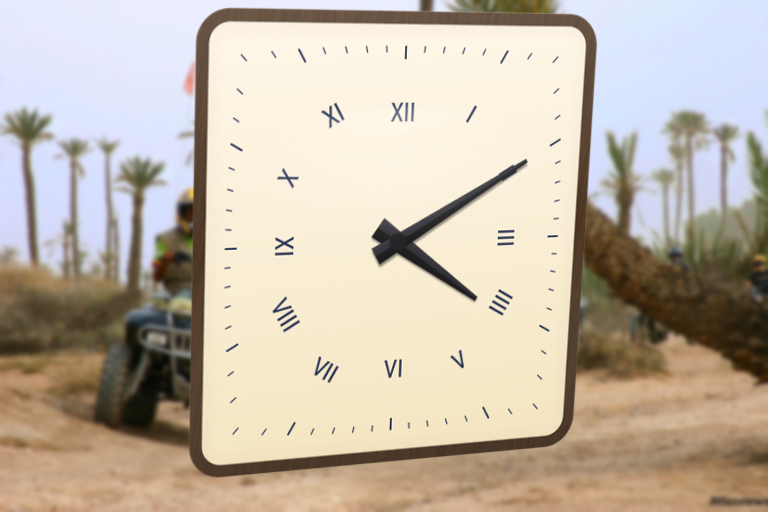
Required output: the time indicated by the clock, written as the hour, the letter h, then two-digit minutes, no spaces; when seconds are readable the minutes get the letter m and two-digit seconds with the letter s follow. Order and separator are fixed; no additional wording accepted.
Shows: 4h10
